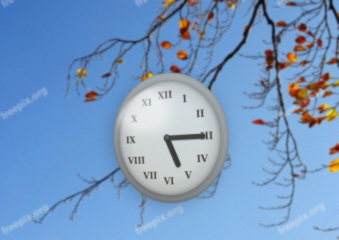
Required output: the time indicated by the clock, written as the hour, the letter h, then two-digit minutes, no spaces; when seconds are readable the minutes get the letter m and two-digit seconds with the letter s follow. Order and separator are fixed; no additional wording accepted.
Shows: 5h15
